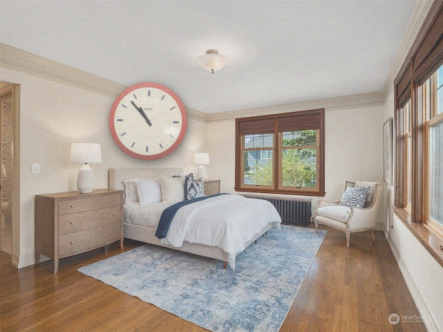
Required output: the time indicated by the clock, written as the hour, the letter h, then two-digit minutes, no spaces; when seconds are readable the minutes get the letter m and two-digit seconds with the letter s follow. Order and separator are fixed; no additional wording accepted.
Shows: 10h53
